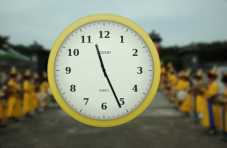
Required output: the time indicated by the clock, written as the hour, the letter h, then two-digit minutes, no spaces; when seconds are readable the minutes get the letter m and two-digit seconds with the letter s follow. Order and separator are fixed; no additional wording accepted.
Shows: 11h26
